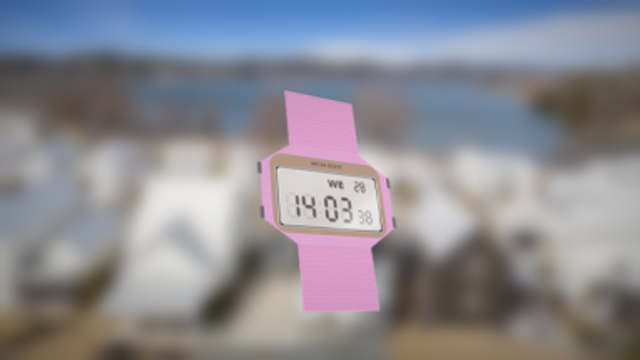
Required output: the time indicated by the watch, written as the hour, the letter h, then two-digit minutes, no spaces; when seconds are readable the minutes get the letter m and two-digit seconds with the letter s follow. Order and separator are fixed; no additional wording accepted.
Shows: 14h03m38s
